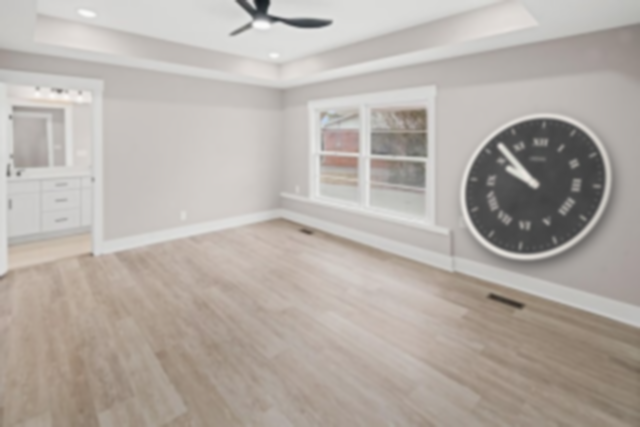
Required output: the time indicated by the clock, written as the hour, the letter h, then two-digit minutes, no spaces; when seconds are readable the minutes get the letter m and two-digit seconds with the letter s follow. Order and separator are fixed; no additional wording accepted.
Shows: 9h52
